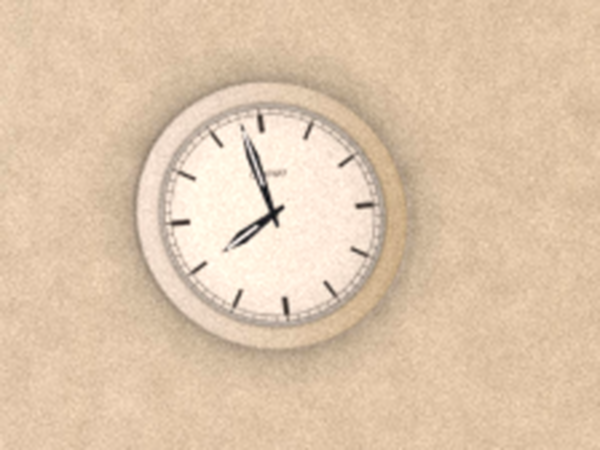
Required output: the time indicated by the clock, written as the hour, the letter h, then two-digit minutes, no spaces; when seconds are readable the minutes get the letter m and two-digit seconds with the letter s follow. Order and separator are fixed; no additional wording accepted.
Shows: 7h58
